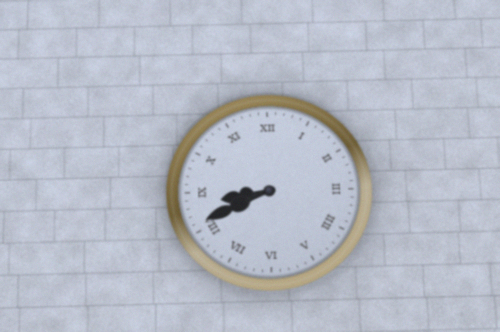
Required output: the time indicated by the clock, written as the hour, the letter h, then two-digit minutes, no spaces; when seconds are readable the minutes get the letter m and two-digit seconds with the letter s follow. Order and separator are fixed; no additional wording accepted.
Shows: 8h41
